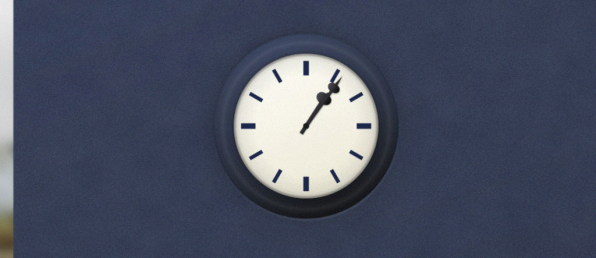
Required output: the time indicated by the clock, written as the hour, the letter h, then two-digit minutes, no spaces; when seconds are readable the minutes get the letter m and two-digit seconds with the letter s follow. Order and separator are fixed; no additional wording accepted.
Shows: 1h06
